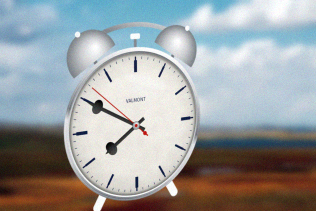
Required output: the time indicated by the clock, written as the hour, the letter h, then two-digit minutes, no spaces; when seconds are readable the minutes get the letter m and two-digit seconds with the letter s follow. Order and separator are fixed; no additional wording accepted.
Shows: 7h49m52s
